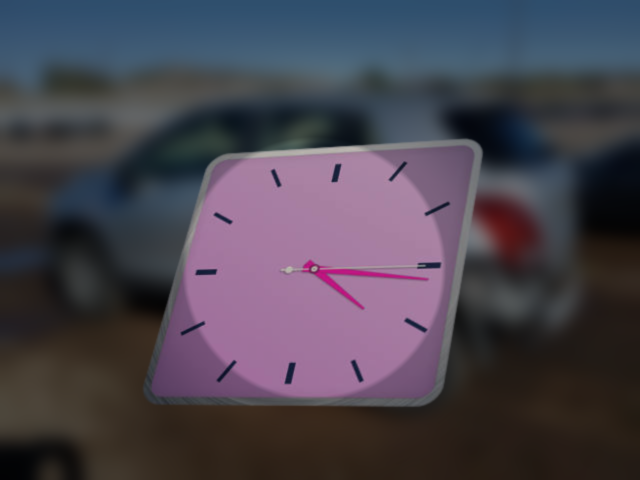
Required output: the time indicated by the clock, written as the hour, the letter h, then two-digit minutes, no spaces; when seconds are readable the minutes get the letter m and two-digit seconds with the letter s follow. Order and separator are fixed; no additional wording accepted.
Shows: 4h16m15s
